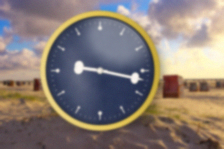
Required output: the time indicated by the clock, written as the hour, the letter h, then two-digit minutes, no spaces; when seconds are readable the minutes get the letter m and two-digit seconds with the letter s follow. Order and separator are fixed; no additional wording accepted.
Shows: 9h17
